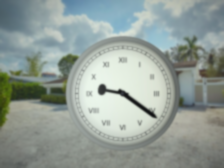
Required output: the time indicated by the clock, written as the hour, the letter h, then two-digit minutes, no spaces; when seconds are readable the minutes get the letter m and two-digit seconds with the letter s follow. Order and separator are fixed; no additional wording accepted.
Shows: 9h21
